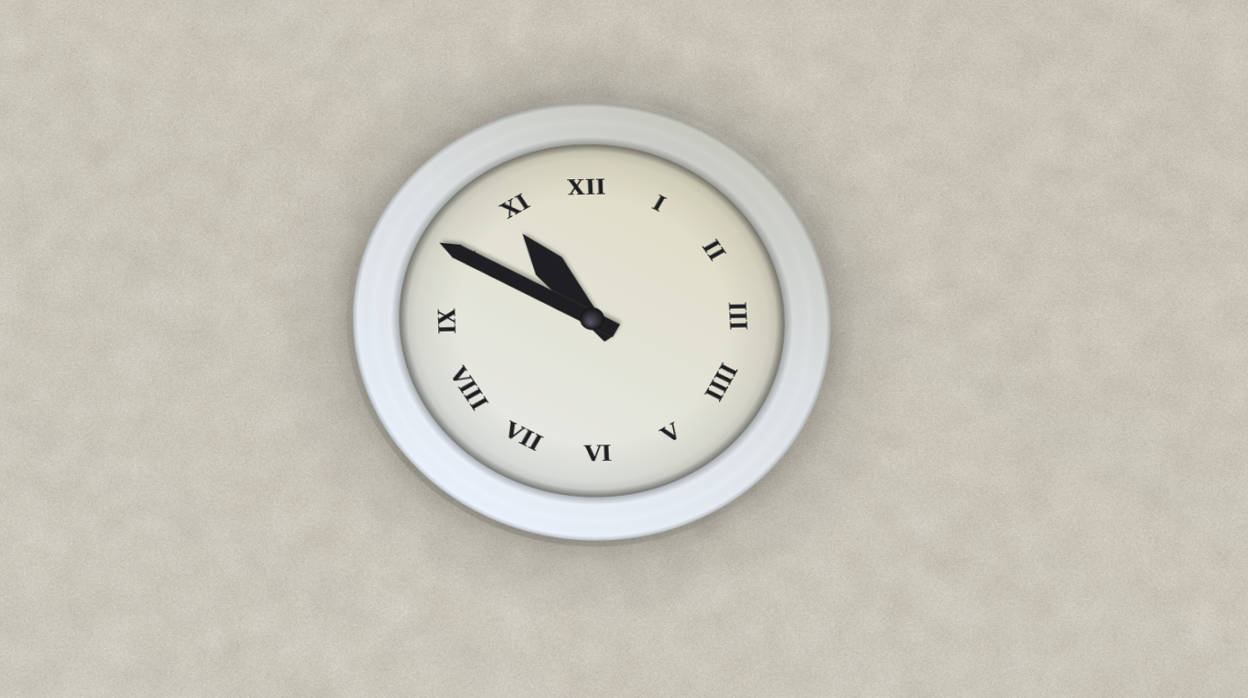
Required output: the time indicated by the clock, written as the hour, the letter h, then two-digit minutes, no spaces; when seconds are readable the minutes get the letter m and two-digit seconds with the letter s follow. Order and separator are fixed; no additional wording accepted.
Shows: 10h50
